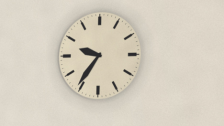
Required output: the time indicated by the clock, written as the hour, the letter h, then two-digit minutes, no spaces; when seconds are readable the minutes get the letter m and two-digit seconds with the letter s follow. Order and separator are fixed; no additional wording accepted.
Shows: 9h36
